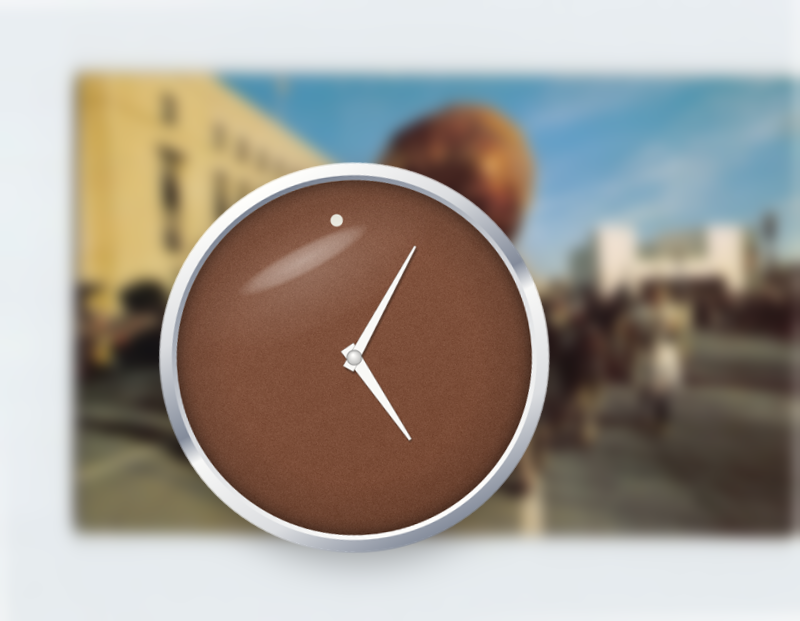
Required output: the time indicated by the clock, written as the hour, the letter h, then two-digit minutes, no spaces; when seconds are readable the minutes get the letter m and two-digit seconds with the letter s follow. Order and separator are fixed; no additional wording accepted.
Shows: 5h06
